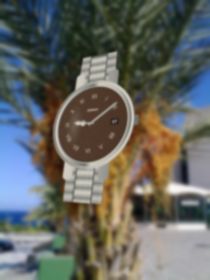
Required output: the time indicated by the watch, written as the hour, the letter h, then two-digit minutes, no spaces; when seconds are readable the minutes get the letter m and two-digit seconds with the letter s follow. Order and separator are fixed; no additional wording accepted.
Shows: 9h09
